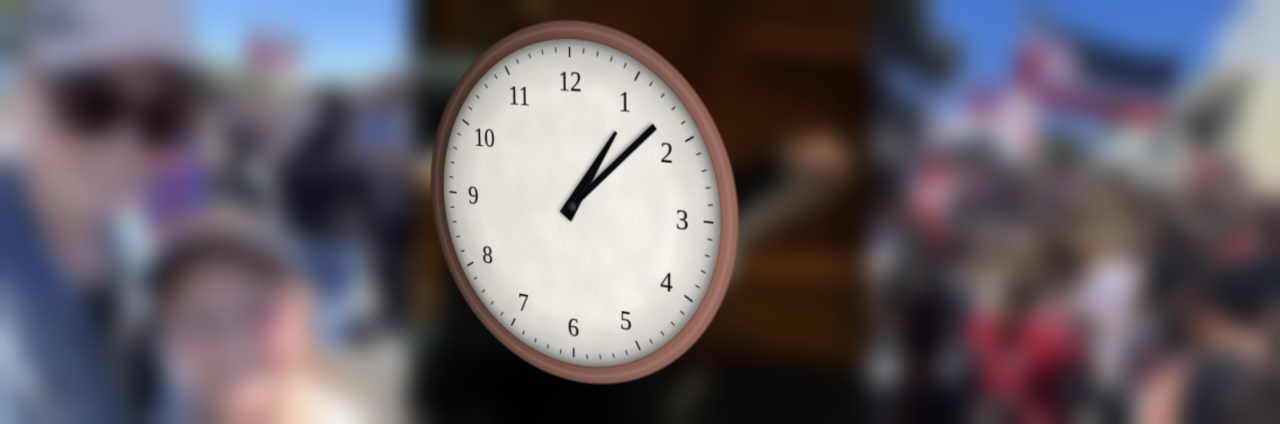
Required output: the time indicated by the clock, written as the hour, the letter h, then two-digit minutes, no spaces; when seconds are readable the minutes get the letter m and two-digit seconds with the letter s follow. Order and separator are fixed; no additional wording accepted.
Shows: 1h08
